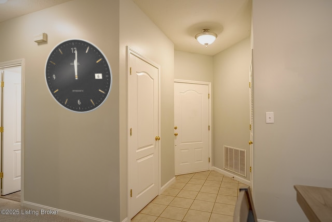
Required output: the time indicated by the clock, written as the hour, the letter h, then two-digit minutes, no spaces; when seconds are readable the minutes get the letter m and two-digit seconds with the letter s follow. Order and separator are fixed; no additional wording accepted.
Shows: 12h01
